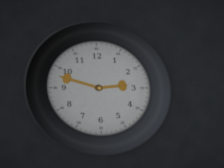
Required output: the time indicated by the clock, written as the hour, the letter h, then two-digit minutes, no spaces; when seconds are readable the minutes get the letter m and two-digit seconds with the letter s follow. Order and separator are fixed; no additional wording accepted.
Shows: 2h48
